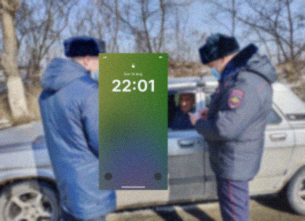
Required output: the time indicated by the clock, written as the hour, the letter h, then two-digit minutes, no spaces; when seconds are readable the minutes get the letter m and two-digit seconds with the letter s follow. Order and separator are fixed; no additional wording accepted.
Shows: 22h01
